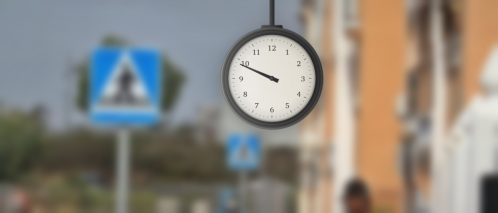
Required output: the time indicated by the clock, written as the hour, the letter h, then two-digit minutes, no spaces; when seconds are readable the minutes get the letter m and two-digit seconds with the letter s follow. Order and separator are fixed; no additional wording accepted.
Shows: 9h49
